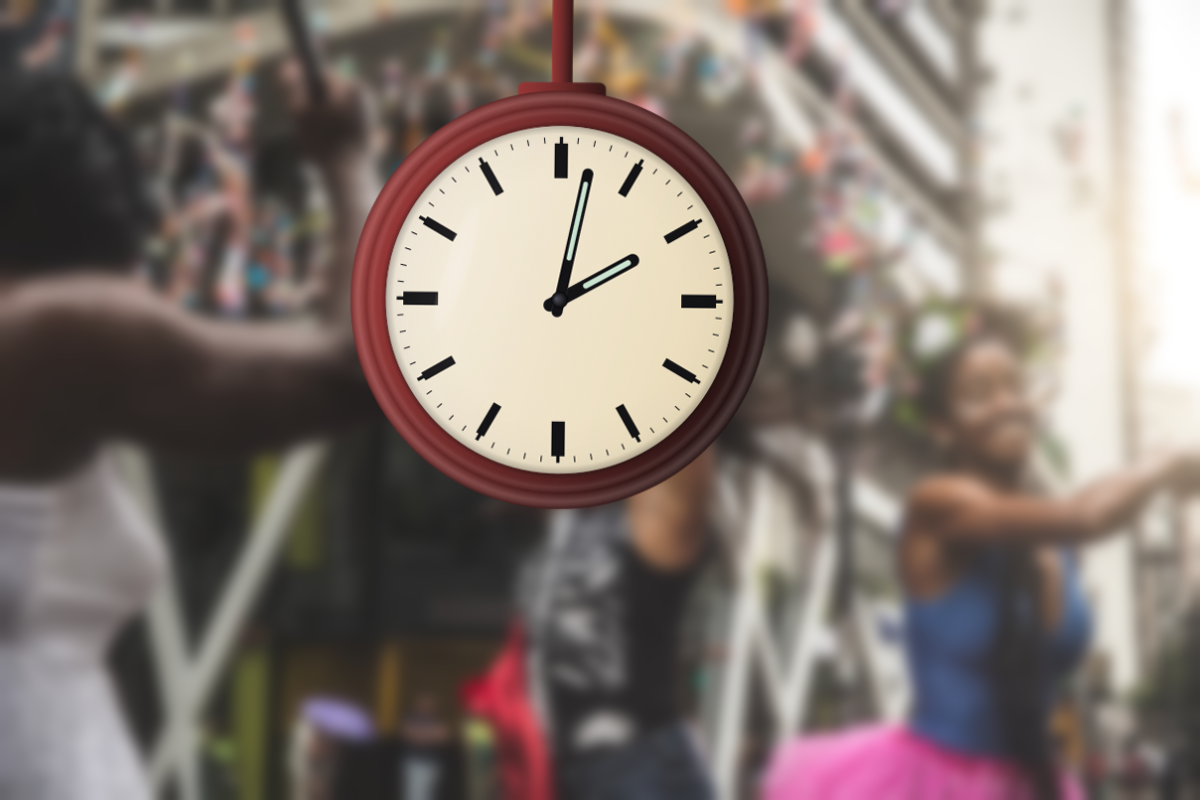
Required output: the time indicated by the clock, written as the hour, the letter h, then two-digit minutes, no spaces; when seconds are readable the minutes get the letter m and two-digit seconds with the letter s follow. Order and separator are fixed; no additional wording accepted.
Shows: 2h02
